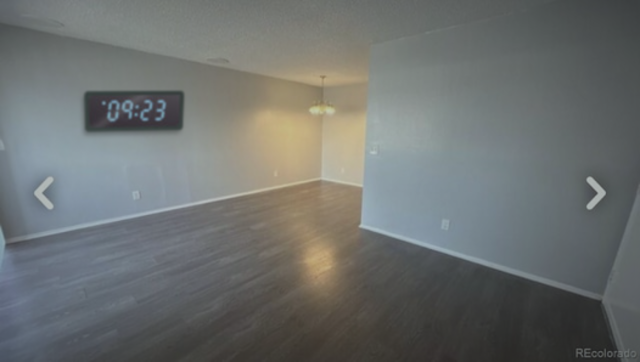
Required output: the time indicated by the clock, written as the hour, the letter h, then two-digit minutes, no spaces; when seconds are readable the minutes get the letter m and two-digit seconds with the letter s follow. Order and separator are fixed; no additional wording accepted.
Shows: 9h23
